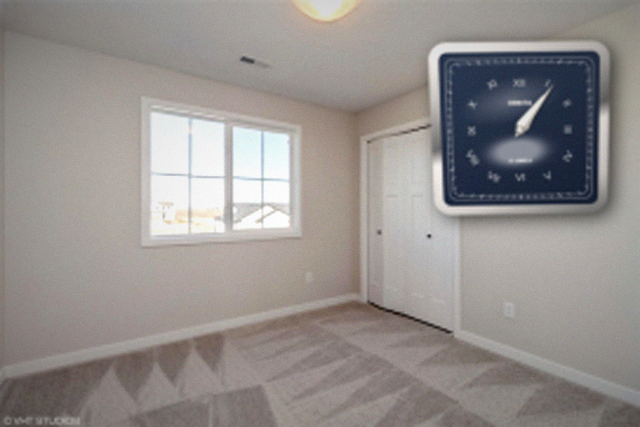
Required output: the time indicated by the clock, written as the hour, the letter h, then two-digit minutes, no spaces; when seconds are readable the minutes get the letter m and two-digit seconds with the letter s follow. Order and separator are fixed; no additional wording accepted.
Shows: 1h06
